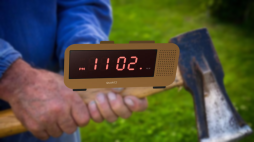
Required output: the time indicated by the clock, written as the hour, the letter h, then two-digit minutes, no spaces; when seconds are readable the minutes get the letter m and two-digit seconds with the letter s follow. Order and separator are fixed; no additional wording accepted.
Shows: 11h02
